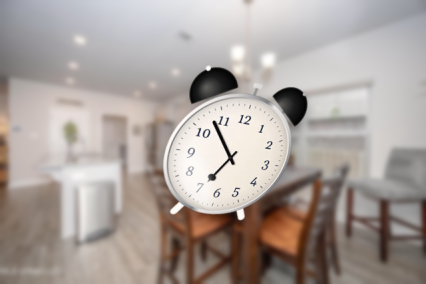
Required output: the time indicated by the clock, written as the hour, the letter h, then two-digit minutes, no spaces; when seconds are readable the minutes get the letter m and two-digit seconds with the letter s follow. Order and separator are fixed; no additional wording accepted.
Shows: 6h53
